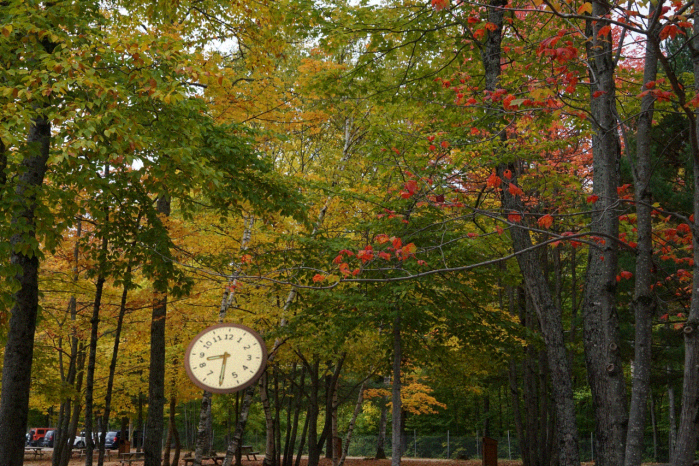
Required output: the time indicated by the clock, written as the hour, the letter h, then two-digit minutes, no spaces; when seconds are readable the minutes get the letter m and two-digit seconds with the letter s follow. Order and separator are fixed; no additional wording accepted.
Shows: 8h30
